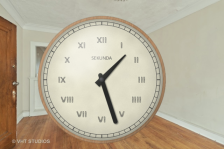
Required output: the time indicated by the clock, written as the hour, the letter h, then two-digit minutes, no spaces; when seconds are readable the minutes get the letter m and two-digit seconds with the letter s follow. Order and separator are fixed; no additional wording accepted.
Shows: 1h27
